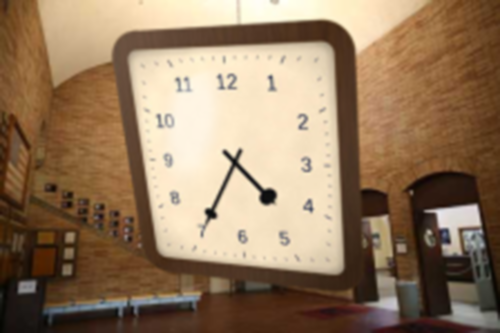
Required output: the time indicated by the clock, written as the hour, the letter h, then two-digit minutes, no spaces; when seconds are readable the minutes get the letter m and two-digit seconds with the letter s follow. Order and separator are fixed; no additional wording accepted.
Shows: 4h35
